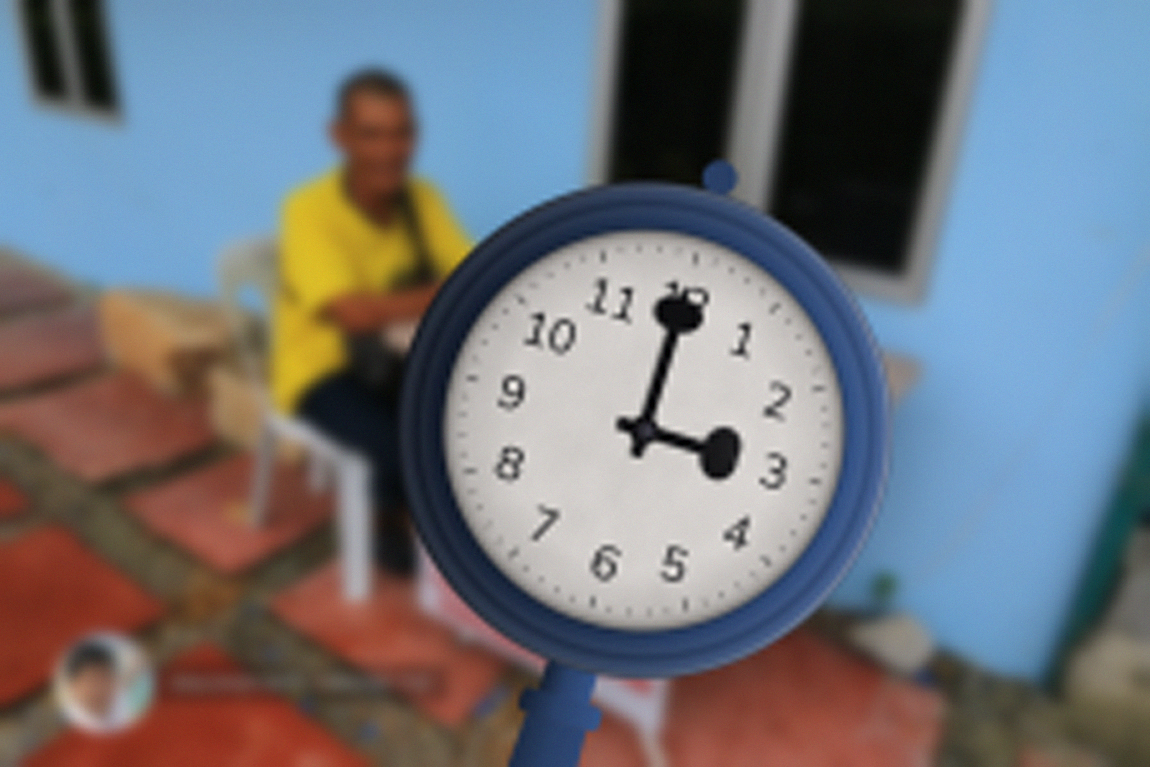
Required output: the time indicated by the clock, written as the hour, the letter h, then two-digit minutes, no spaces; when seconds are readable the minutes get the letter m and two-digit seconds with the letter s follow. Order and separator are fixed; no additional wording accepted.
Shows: 3h00
